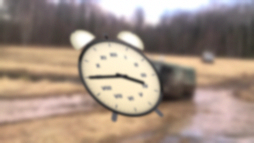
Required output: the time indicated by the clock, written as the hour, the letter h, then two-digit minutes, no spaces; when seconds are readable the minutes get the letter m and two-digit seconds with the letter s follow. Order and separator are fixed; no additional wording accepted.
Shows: 3h45
